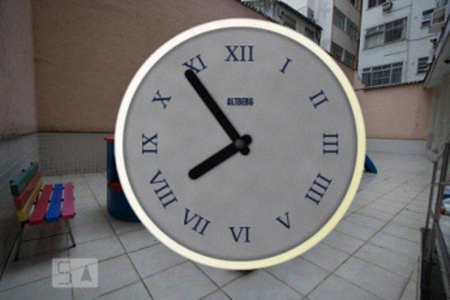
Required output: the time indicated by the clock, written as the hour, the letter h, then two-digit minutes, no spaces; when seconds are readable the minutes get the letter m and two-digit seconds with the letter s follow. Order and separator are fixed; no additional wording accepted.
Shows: 7h54
